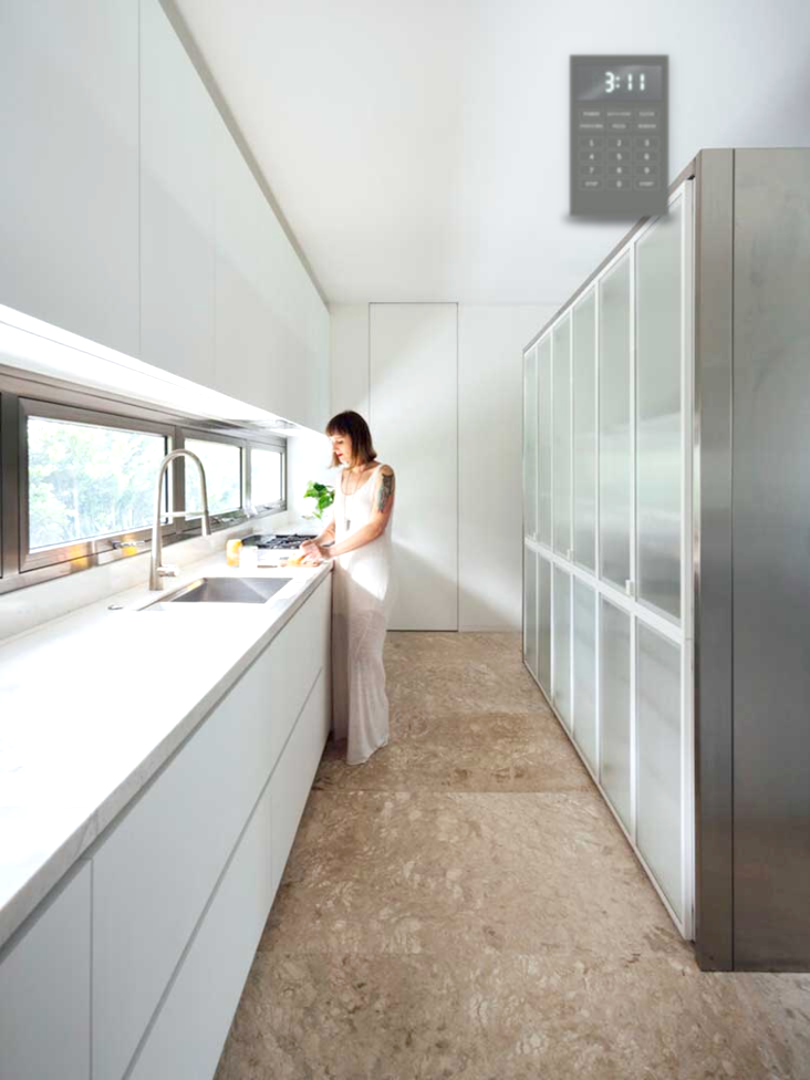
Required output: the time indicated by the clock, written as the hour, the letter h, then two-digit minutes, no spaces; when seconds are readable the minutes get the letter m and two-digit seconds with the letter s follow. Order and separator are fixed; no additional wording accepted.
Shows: 3h11
